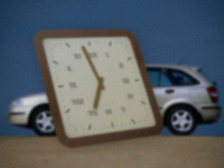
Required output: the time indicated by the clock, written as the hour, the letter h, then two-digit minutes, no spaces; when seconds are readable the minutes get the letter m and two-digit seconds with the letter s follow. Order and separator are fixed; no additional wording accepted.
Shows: 6h58
